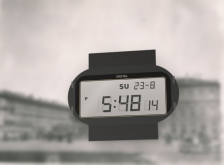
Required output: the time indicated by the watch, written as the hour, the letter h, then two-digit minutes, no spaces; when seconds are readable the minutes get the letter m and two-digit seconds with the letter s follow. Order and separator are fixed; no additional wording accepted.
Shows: 5h48m14s
